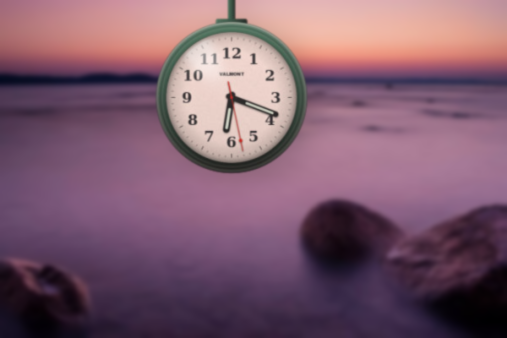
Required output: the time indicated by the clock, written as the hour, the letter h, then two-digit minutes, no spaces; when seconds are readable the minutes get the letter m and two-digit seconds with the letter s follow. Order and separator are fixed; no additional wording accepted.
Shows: 6h18m28s
